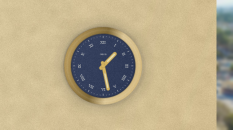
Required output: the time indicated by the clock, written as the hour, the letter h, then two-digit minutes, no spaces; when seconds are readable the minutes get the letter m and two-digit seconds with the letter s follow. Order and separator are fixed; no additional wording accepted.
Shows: 1h28
